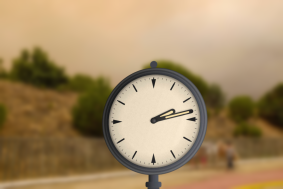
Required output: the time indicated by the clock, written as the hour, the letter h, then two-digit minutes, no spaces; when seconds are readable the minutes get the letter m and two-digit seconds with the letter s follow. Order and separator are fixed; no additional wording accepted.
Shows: 2h13
